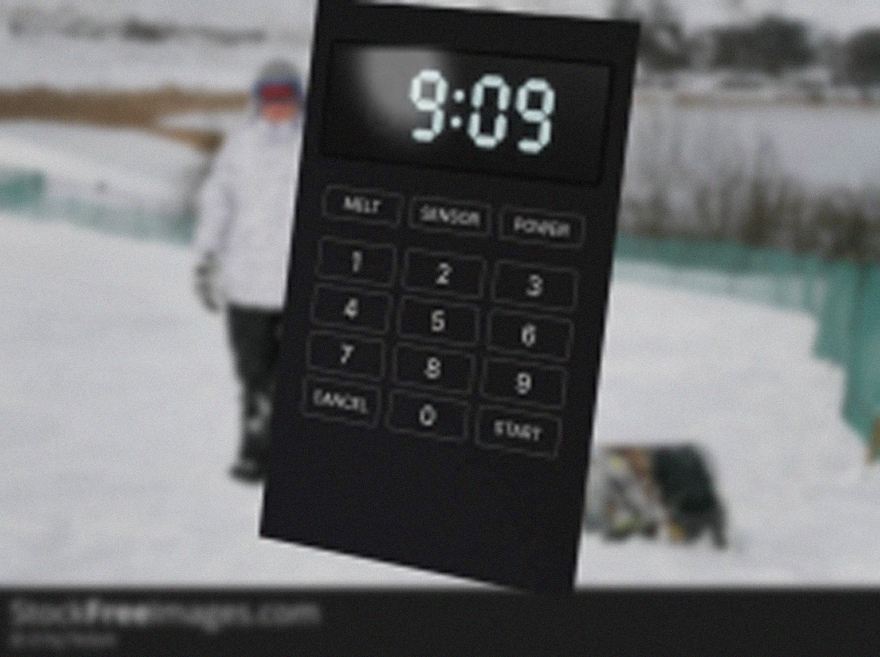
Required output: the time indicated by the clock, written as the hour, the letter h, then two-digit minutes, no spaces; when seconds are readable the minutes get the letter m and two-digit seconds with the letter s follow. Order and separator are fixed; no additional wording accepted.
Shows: 9h09
